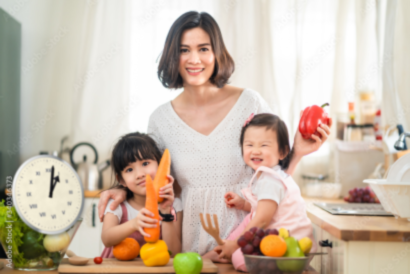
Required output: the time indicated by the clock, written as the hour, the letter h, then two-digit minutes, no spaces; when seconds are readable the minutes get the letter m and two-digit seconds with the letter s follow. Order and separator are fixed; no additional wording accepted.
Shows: 1h02
